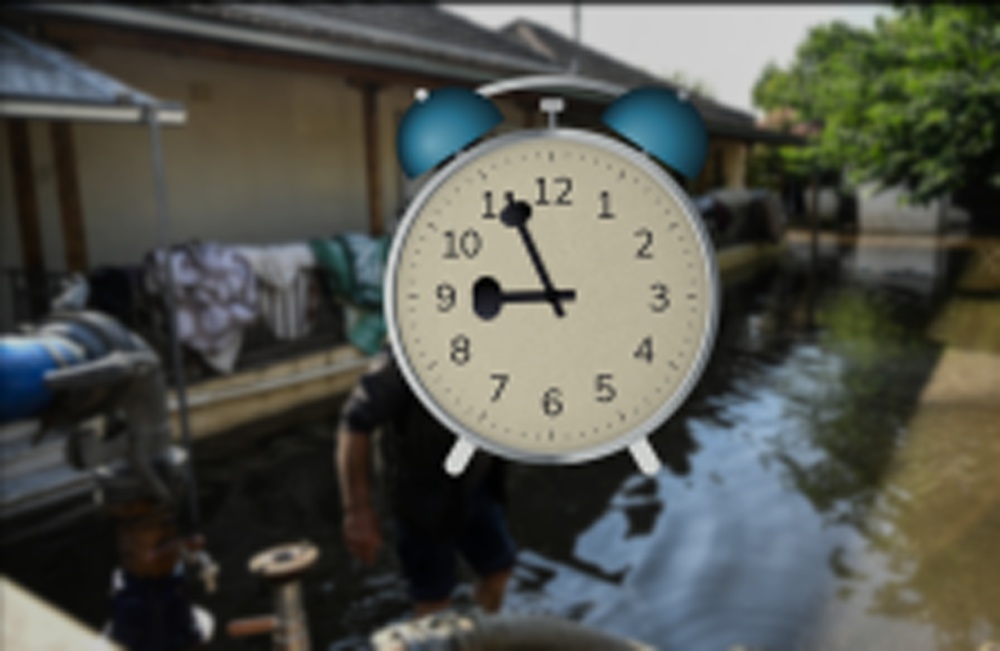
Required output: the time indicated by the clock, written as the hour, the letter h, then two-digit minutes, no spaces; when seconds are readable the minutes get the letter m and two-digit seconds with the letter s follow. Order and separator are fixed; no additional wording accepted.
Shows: 8h56
